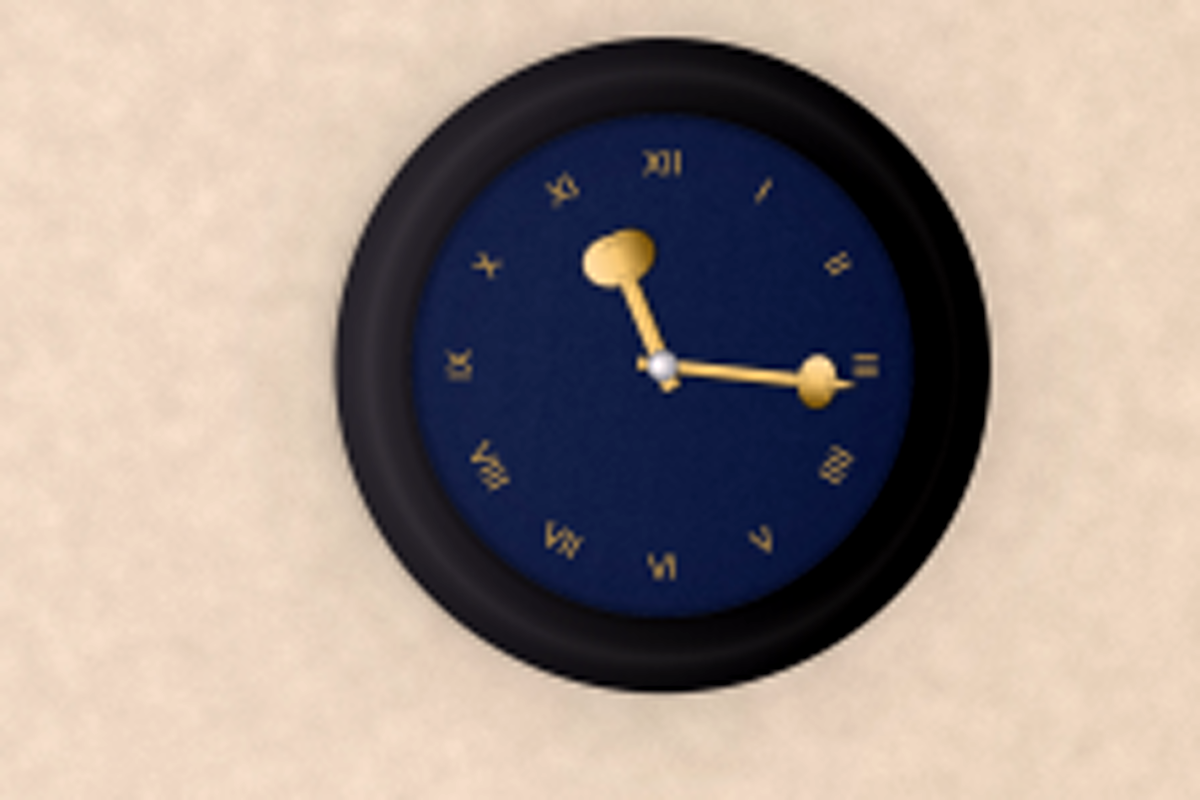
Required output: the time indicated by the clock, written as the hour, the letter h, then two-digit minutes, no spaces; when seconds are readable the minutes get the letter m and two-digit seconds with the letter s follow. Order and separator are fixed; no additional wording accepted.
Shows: 11h16
